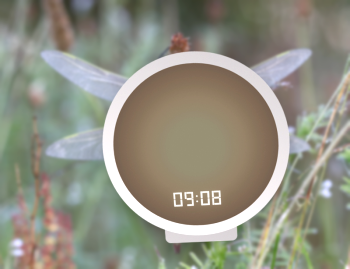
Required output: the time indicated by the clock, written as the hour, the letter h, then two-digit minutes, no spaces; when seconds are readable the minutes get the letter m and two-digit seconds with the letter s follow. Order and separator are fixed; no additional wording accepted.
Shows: 9h08
